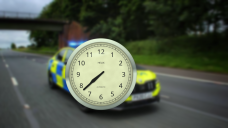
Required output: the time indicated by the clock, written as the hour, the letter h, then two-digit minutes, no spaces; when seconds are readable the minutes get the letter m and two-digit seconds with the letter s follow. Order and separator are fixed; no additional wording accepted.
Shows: 7h38
